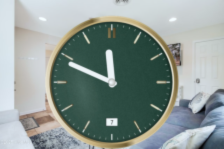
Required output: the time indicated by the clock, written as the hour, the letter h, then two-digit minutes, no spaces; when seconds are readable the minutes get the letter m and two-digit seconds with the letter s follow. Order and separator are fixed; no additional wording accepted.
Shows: 11h49
